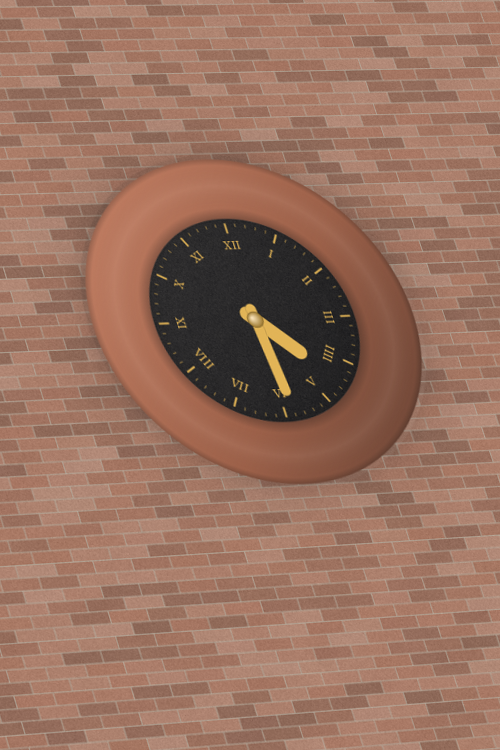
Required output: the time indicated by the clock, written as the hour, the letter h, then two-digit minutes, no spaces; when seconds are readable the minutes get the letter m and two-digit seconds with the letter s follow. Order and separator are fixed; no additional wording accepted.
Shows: 4h29
